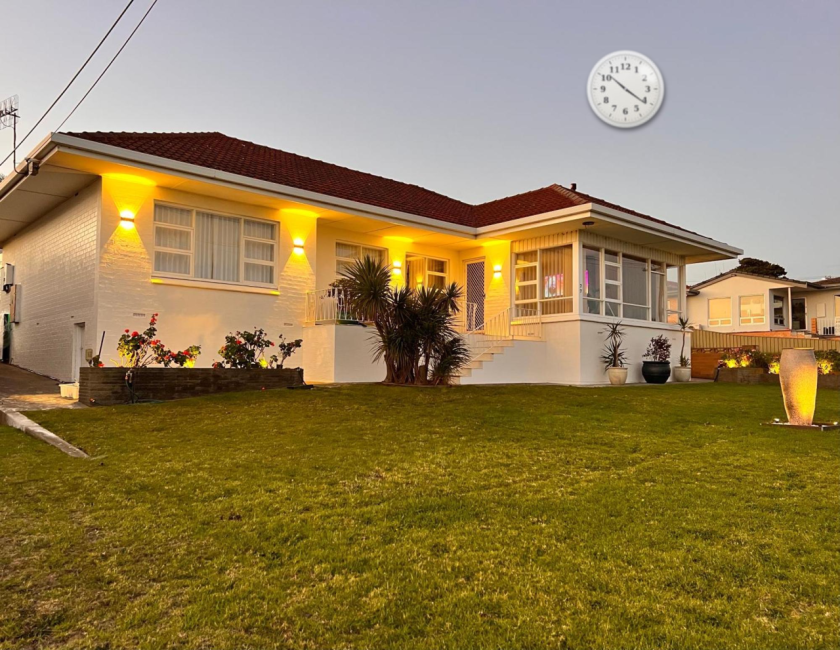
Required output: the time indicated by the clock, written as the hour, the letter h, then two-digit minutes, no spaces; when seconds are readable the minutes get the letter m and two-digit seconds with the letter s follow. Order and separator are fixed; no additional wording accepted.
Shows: 10h21
